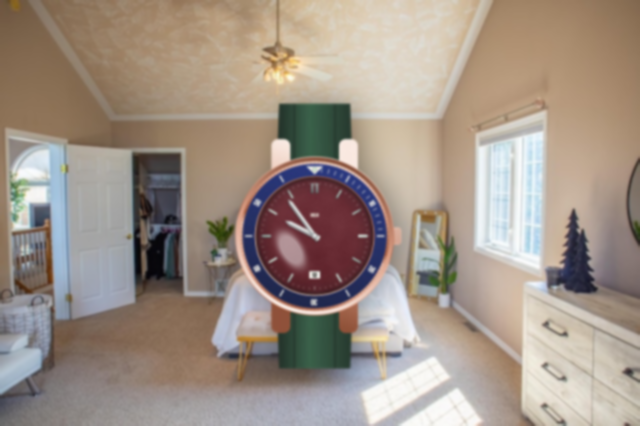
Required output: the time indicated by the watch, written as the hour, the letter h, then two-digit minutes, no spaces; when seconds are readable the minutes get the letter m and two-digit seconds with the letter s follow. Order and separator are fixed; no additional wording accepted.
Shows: 9h54
